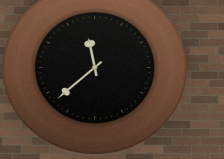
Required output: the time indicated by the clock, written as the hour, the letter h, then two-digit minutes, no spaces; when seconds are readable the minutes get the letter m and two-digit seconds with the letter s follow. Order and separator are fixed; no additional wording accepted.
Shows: 11h38
